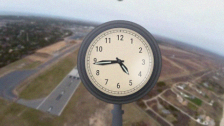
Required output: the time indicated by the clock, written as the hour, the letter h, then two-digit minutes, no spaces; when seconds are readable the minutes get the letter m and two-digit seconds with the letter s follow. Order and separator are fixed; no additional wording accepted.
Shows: 4h44
